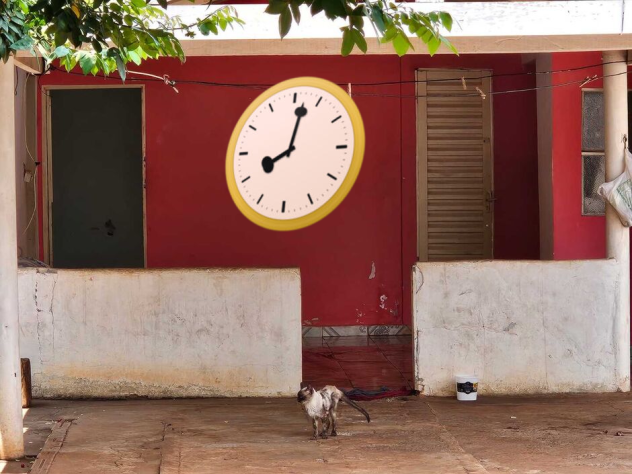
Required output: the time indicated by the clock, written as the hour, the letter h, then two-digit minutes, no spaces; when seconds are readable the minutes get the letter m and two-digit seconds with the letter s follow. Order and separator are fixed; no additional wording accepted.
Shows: 8h02
